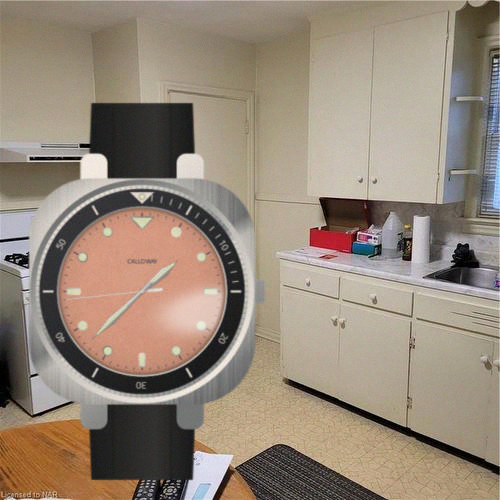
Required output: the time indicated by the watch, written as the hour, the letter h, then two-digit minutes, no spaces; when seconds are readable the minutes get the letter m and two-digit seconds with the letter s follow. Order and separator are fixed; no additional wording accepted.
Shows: 1h37m44s
